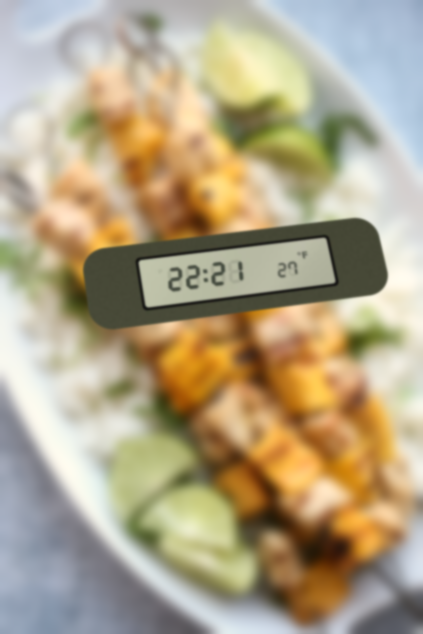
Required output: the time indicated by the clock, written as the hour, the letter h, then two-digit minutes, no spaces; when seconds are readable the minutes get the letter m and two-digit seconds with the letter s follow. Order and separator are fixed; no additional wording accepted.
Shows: 22h21
